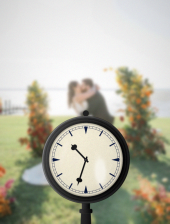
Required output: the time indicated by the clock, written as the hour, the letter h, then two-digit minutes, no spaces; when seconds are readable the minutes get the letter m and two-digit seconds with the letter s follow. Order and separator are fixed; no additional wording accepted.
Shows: 10h33
